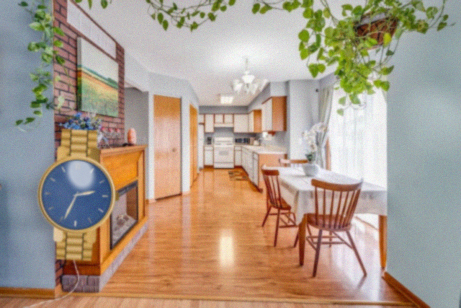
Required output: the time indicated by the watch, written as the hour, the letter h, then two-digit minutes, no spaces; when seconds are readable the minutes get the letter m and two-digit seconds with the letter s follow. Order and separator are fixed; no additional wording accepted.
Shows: 2h34
